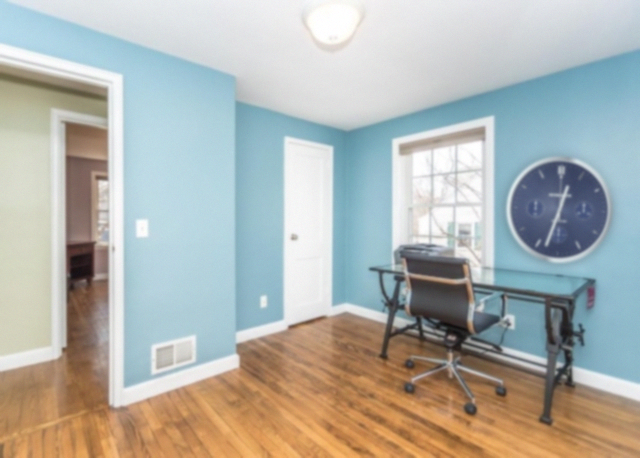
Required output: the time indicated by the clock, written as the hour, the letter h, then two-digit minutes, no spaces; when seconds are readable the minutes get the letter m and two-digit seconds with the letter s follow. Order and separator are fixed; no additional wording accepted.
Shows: 12h33
